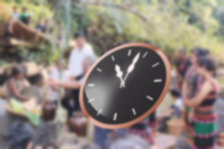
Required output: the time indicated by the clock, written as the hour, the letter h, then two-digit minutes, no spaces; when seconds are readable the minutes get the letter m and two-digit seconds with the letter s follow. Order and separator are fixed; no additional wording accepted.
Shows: 11h03
